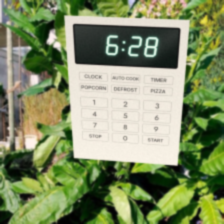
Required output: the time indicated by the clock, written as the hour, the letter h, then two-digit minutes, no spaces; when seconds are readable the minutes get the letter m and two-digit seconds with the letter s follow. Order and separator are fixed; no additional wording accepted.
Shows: 6h28
